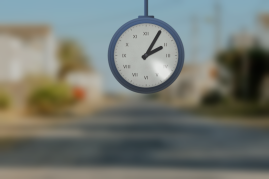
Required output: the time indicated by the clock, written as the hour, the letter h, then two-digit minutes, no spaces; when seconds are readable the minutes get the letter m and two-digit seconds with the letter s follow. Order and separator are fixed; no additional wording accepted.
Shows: 2h05
